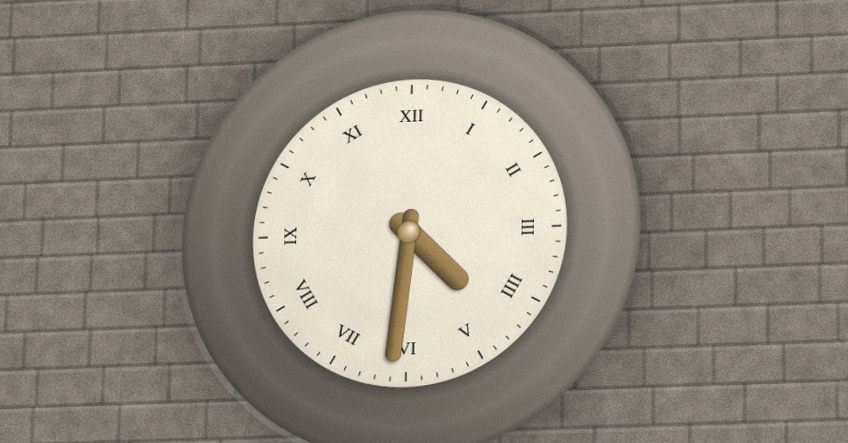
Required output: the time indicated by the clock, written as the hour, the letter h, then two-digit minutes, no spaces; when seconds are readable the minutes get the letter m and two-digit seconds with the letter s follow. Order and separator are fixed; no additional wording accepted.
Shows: 4h31
